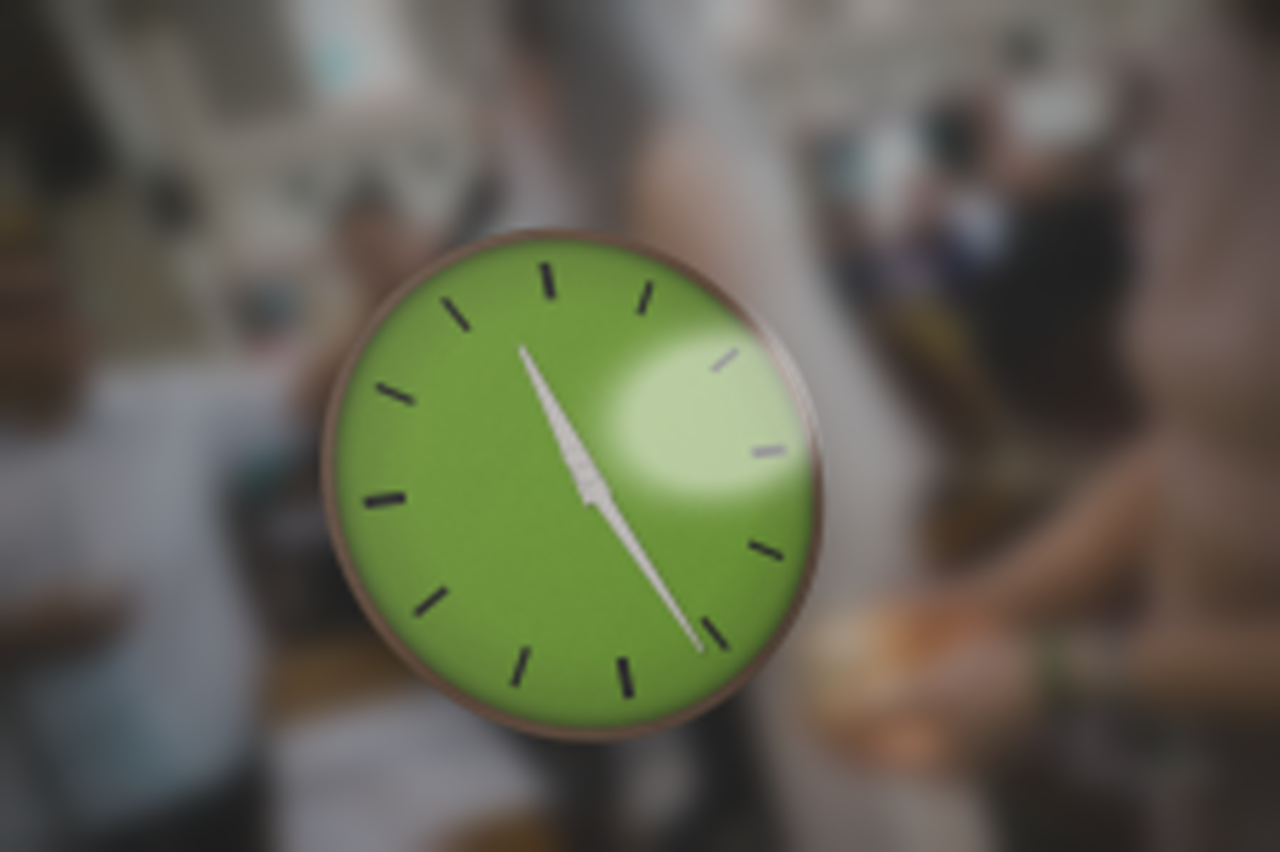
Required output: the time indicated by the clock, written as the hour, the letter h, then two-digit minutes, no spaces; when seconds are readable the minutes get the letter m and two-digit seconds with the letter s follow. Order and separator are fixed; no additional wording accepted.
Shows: 11h26
